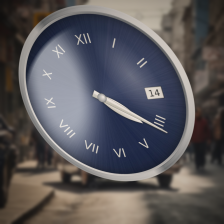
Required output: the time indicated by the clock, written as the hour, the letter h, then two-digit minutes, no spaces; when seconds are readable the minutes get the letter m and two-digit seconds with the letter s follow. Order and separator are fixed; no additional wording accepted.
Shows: 4h21
